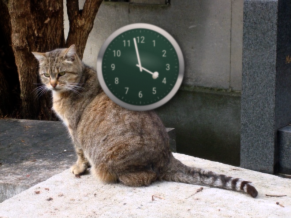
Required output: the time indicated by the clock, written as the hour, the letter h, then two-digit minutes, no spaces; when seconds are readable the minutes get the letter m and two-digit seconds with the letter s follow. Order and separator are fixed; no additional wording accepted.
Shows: 3h58
